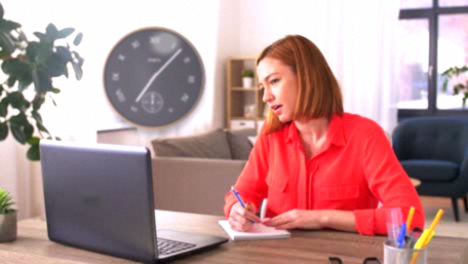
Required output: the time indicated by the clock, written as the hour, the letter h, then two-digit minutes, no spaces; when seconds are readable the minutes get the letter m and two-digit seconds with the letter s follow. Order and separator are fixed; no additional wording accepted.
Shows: 7h07
